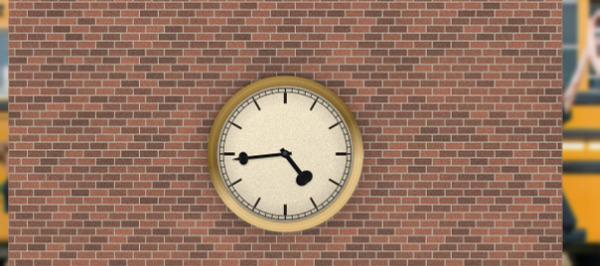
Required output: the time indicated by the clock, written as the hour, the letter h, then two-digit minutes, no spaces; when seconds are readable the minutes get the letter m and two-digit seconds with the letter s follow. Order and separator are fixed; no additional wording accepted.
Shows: 4h44
